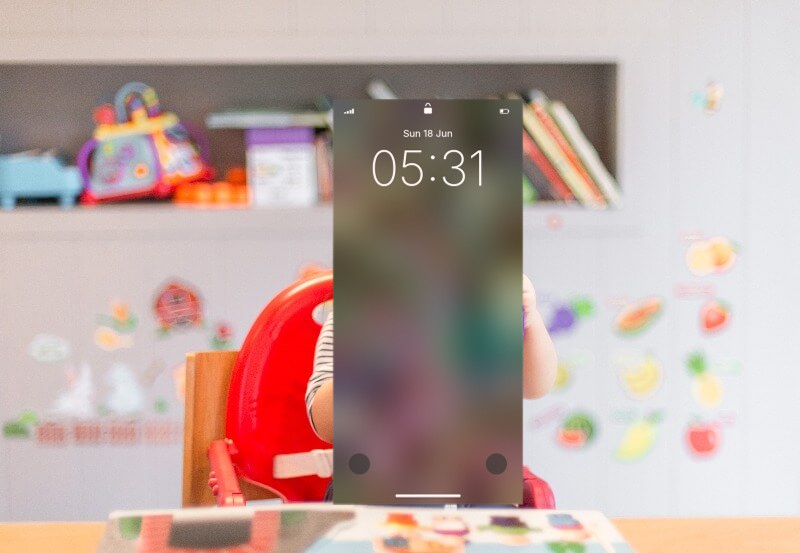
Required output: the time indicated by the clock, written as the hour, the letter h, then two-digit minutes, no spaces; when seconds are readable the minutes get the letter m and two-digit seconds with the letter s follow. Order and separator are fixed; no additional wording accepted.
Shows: 5h31
